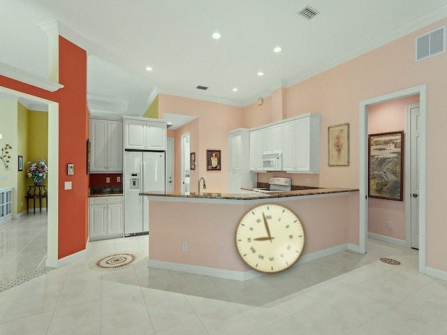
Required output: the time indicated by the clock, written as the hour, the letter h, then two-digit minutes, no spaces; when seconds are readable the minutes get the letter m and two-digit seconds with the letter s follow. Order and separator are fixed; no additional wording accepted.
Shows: 8h58
